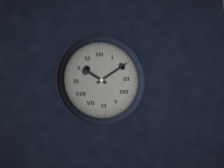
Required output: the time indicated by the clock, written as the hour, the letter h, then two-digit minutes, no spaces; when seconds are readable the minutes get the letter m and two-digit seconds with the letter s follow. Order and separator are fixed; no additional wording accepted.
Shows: 10h10
